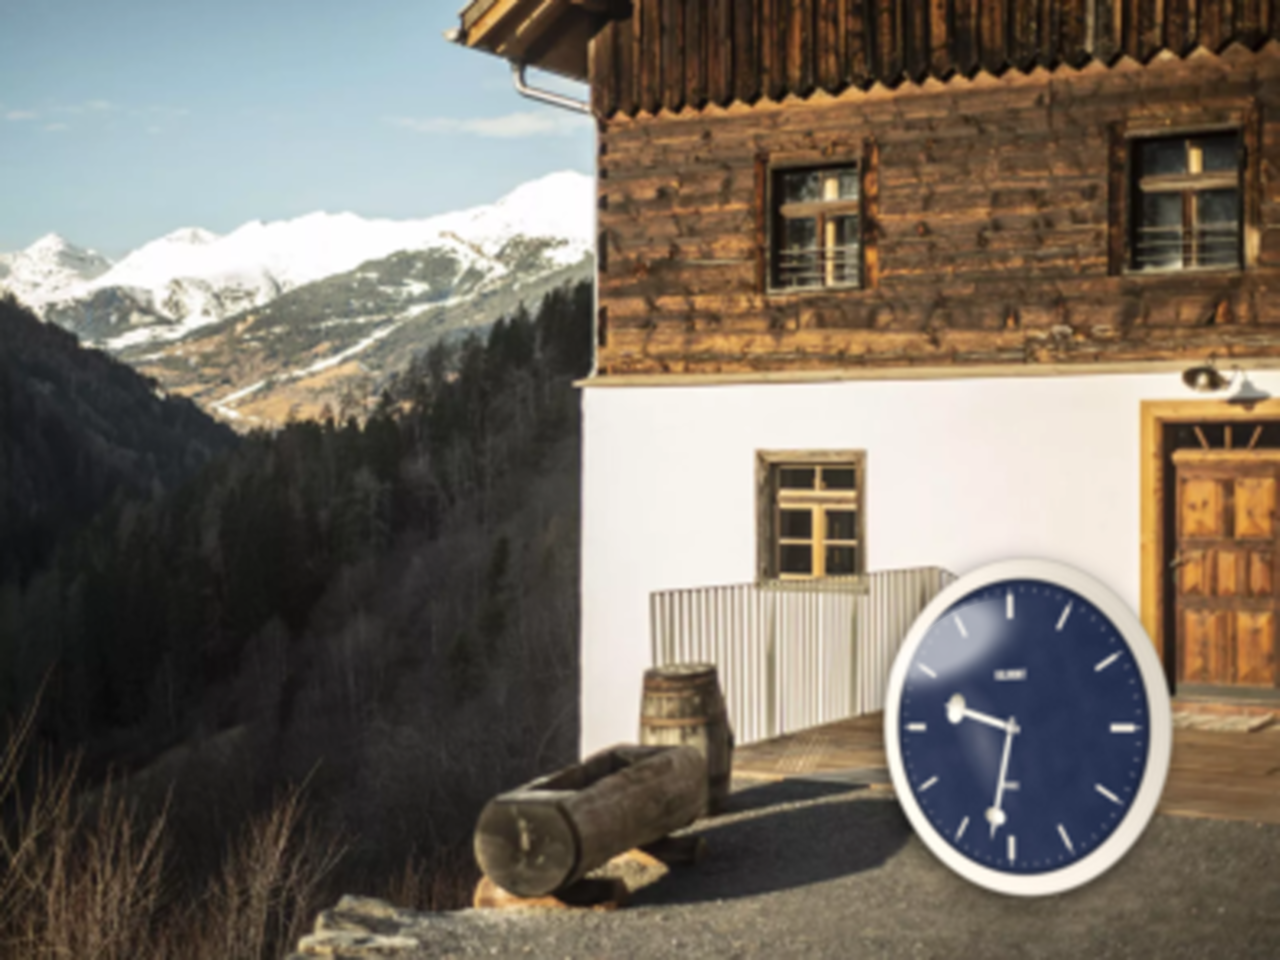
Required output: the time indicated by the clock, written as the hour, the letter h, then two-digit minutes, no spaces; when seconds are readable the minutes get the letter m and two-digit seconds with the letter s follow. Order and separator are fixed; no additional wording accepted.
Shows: 9h32
